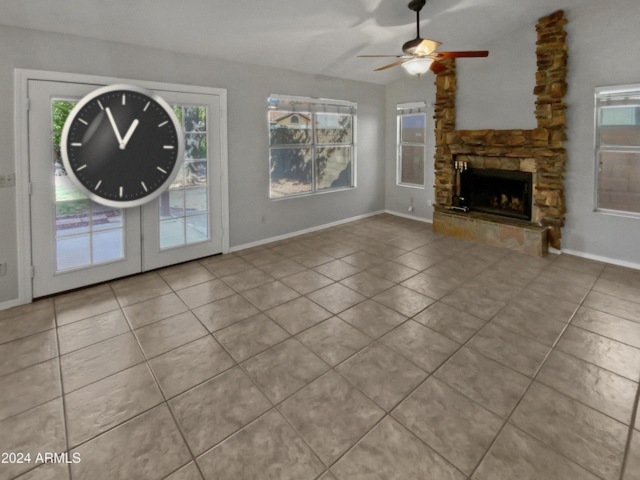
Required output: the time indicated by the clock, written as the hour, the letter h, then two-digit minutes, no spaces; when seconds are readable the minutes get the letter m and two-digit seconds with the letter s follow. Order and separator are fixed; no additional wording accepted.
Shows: 12h56
